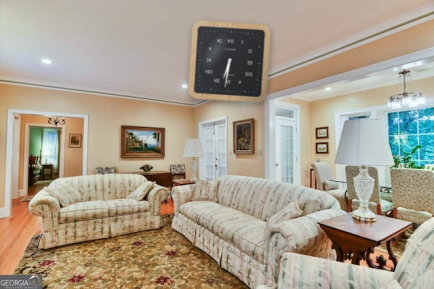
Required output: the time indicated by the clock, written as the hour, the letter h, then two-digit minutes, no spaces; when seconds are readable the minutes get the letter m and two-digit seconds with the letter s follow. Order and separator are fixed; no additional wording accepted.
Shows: 6h31
